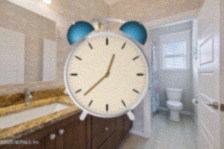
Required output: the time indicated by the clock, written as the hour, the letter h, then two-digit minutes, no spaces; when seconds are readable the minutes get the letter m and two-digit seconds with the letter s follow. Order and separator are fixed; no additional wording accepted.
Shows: 12h38
